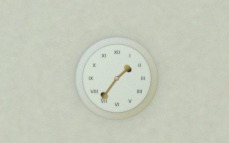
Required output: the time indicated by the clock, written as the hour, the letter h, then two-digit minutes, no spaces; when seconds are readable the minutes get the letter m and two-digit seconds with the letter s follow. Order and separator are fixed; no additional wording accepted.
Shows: 1h36
